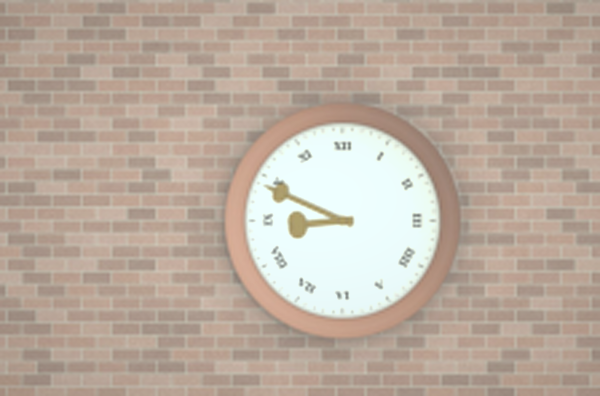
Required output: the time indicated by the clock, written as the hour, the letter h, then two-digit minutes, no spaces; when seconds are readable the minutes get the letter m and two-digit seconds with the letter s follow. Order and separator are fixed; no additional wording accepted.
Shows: 8h49
